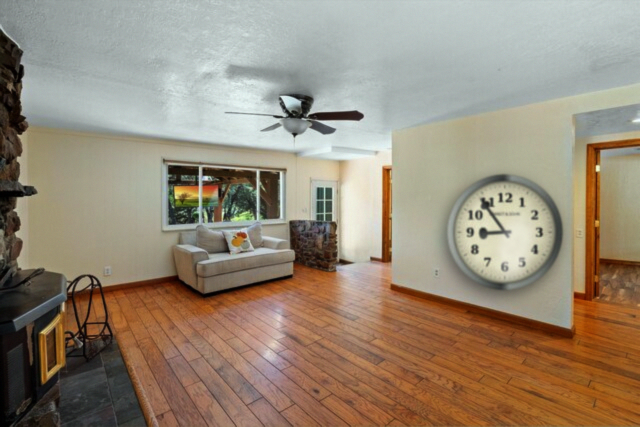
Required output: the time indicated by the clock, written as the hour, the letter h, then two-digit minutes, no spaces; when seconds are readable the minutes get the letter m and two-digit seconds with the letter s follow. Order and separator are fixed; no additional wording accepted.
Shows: 8h54
